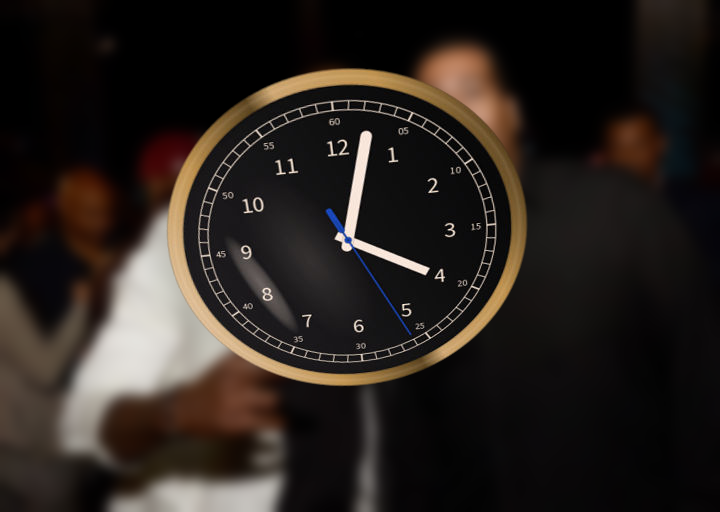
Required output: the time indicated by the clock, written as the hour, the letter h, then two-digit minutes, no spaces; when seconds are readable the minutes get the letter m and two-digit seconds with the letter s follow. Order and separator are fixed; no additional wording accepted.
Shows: 4h02m26s
